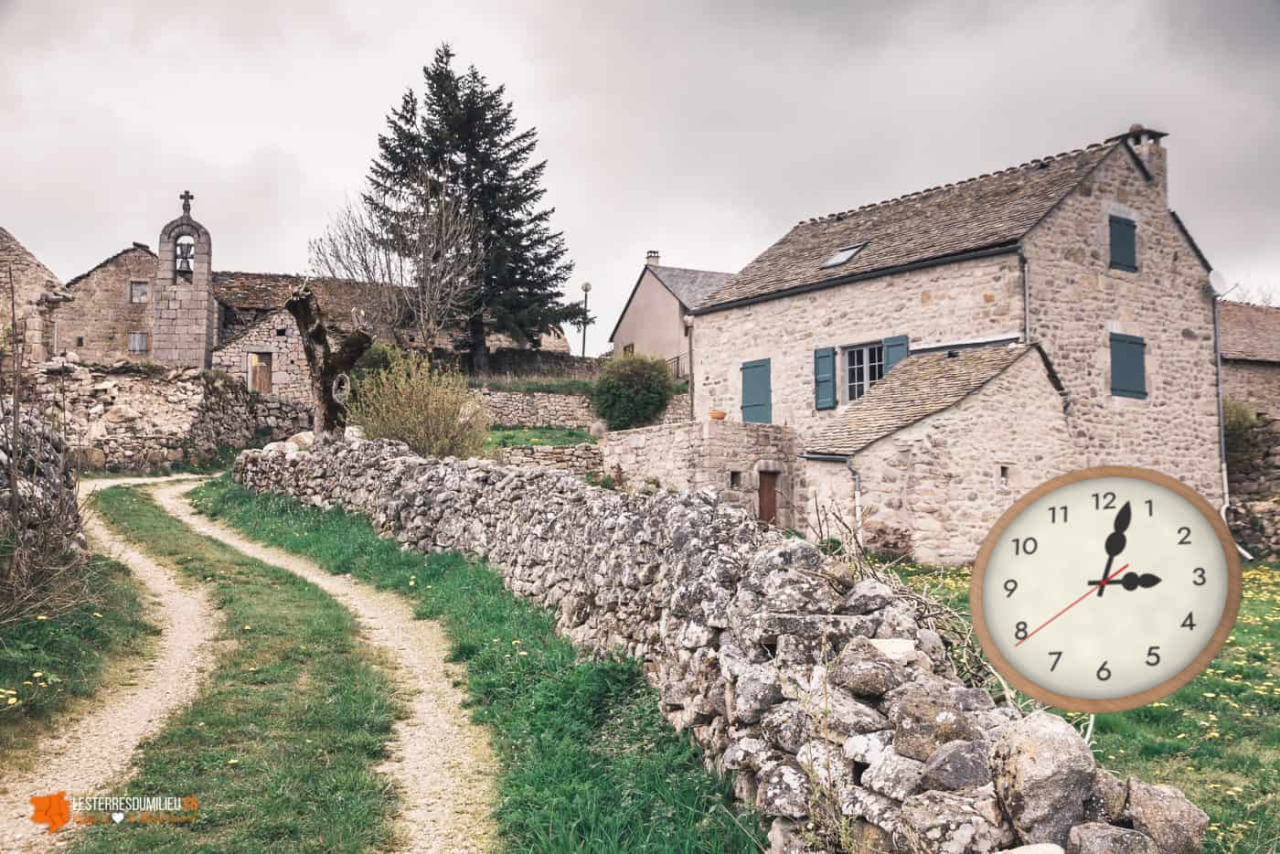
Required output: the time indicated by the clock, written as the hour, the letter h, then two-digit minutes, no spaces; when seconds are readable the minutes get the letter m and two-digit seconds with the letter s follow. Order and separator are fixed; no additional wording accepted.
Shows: 3h02m39s
